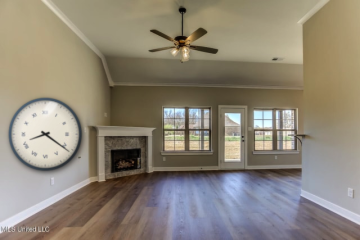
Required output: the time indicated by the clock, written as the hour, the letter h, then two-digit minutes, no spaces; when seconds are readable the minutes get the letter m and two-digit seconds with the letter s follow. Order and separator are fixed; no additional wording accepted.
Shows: 8h21
